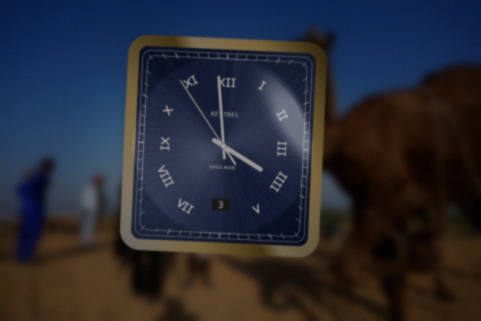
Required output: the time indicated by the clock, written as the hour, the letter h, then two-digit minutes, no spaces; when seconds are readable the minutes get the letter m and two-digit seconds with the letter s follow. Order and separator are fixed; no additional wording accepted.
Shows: 3h58m54s
